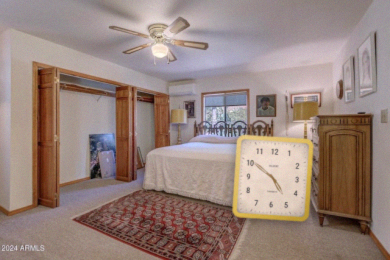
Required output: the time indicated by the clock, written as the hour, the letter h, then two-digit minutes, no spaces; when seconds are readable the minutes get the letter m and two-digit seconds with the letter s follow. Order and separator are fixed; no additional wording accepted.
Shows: 4h51
